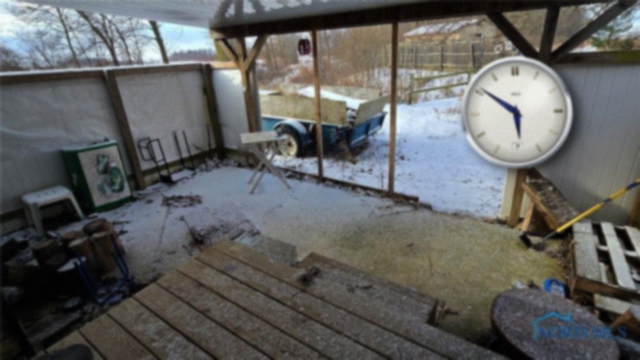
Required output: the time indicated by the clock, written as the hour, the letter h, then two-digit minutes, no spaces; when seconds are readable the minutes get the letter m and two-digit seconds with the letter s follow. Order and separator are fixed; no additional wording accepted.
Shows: 5h51
